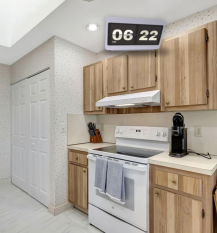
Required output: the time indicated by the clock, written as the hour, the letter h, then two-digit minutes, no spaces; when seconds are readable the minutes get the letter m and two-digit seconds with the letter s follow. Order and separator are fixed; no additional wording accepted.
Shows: 6h22
